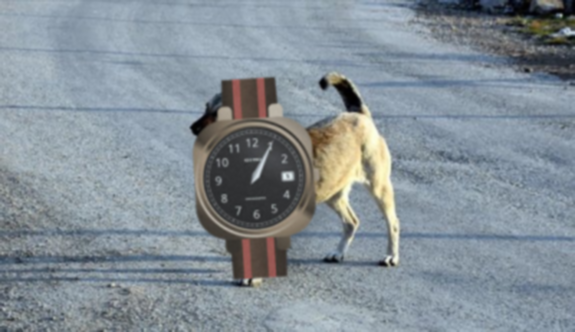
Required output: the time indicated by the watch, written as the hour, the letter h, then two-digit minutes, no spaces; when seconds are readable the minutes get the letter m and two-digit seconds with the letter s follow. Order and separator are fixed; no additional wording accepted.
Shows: 1h05
